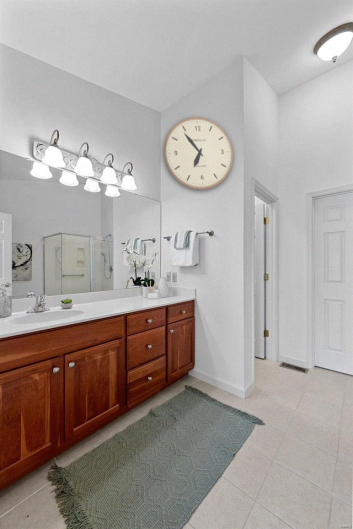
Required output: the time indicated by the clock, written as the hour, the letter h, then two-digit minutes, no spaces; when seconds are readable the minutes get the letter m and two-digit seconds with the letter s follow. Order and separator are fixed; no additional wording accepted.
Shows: 6h54
